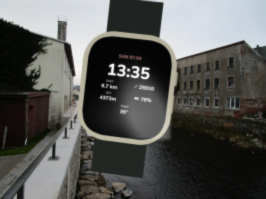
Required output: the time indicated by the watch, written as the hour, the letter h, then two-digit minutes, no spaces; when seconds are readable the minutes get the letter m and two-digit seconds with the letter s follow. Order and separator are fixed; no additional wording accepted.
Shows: 13h35
